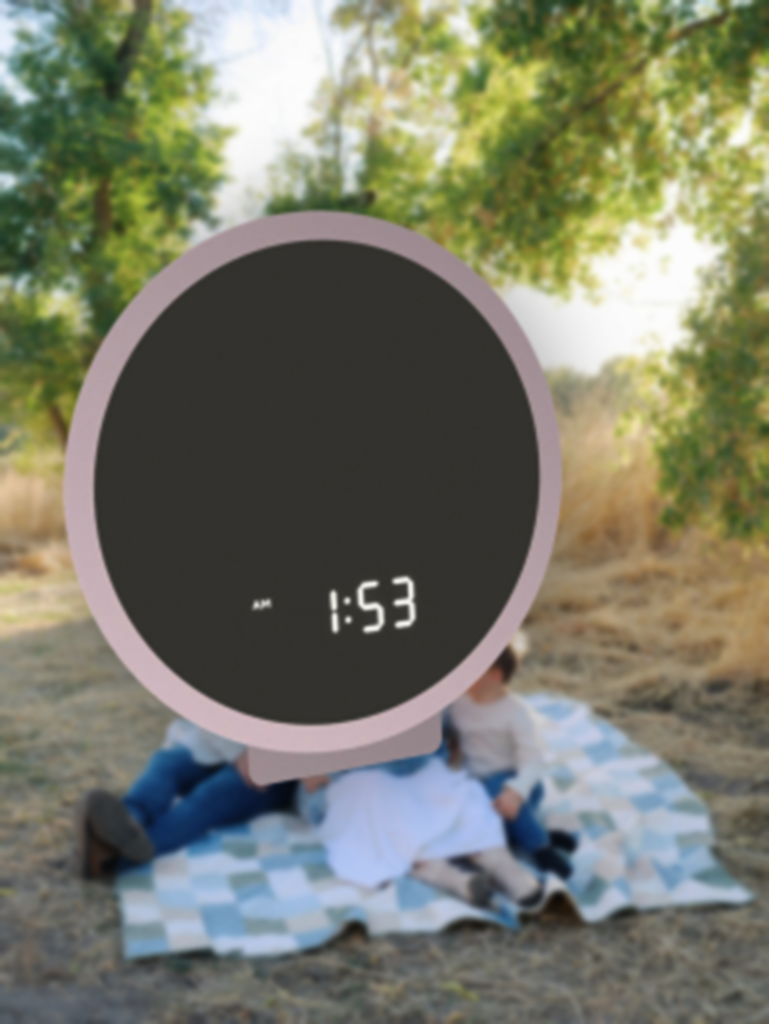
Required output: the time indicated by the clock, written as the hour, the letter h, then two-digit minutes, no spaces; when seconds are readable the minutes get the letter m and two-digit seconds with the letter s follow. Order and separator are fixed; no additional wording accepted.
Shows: 1h53
